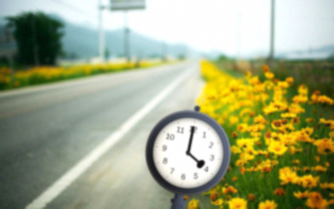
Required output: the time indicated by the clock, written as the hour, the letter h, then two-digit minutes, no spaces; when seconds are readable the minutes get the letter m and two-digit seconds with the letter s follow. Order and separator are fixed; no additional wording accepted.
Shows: 4h00
